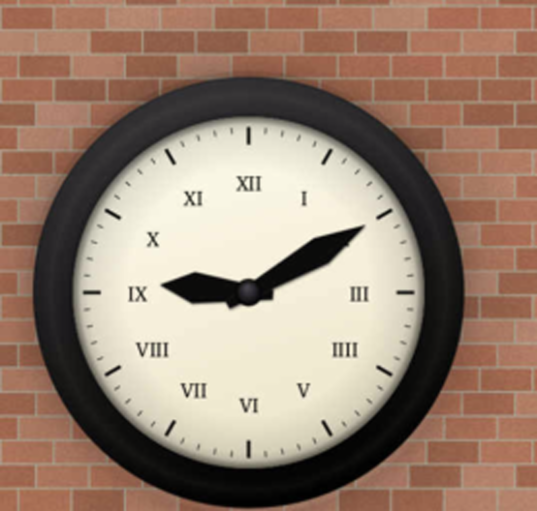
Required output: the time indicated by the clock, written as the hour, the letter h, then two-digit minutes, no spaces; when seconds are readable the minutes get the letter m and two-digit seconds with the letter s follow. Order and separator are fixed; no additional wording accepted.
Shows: 9h10
